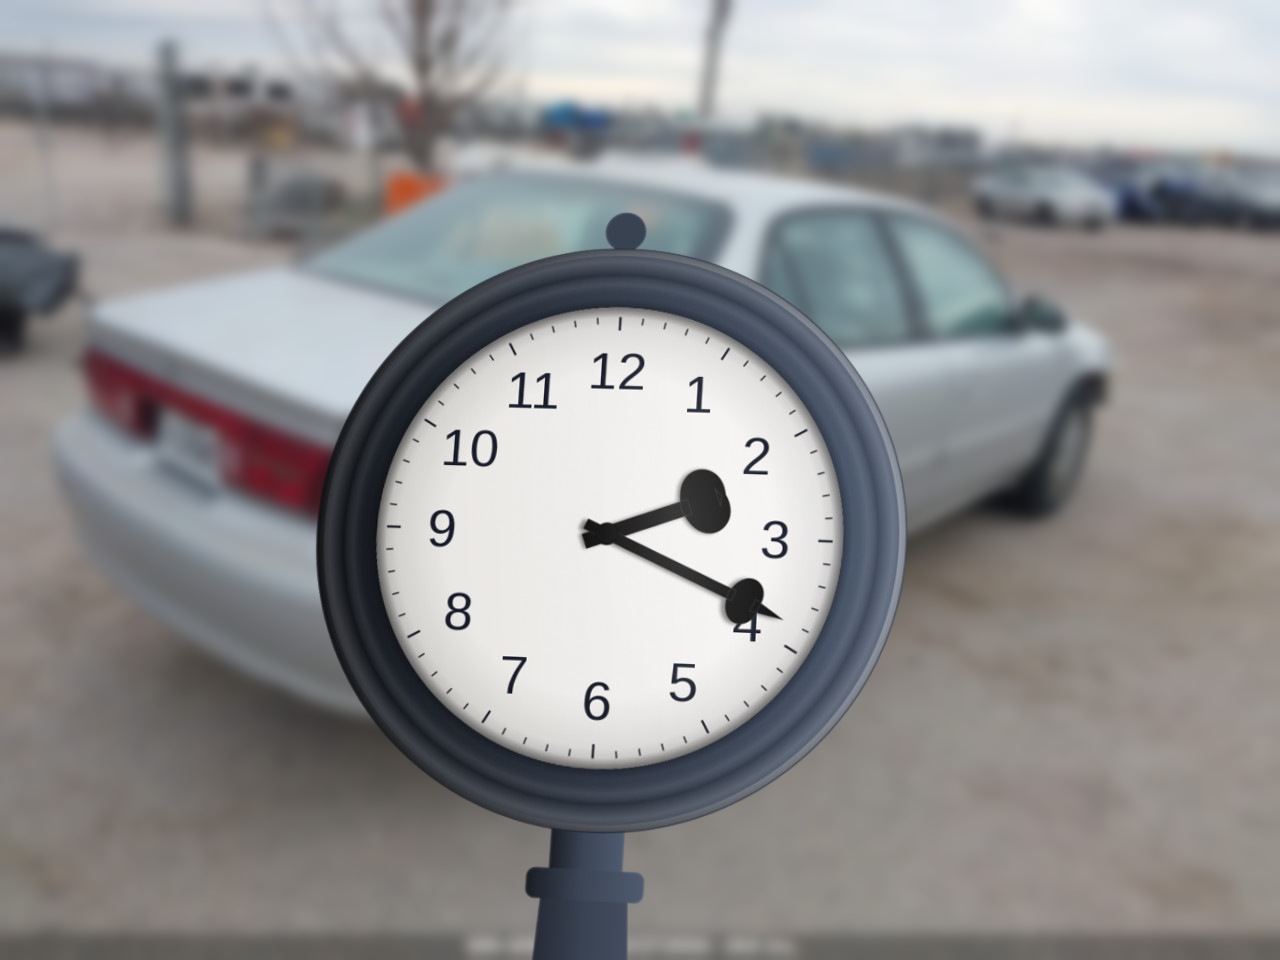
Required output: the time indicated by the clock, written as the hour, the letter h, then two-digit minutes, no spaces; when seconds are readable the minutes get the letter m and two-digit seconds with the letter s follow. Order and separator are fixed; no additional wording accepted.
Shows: 2h19
